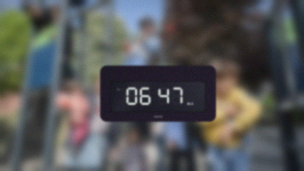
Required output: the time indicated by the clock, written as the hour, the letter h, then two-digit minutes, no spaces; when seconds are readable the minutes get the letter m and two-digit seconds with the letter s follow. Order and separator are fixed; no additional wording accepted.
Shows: 6h47
